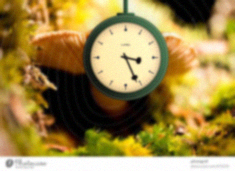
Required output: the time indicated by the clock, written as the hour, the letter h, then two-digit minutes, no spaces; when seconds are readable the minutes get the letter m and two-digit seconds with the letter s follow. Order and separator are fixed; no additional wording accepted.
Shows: 3h26
